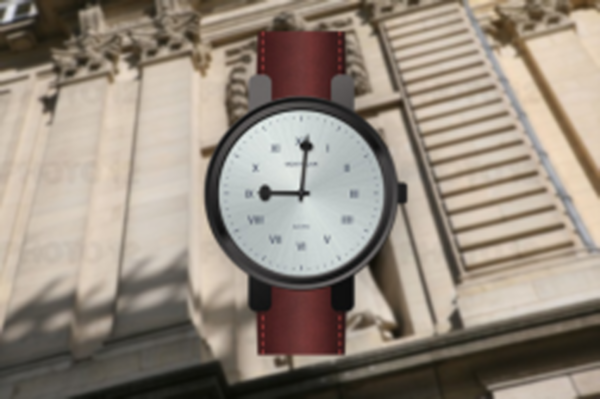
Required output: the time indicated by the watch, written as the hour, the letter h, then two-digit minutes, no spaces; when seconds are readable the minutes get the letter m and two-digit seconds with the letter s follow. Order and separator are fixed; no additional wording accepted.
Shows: 9h01
